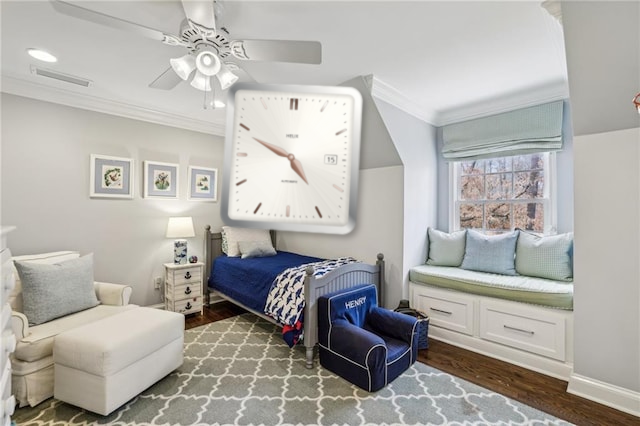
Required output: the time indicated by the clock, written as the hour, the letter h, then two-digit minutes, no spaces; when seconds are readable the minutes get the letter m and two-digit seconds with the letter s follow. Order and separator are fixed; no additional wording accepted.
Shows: 4h49
